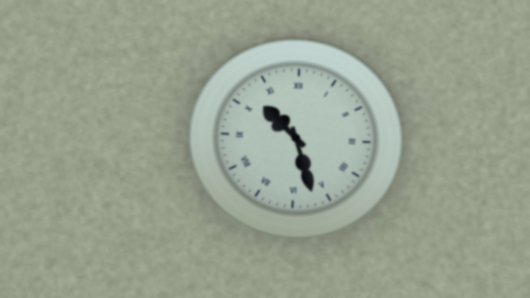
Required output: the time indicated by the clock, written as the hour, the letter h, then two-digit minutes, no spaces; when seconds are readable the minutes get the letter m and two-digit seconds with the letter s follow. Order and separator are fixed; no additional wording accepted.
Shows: 10h27
